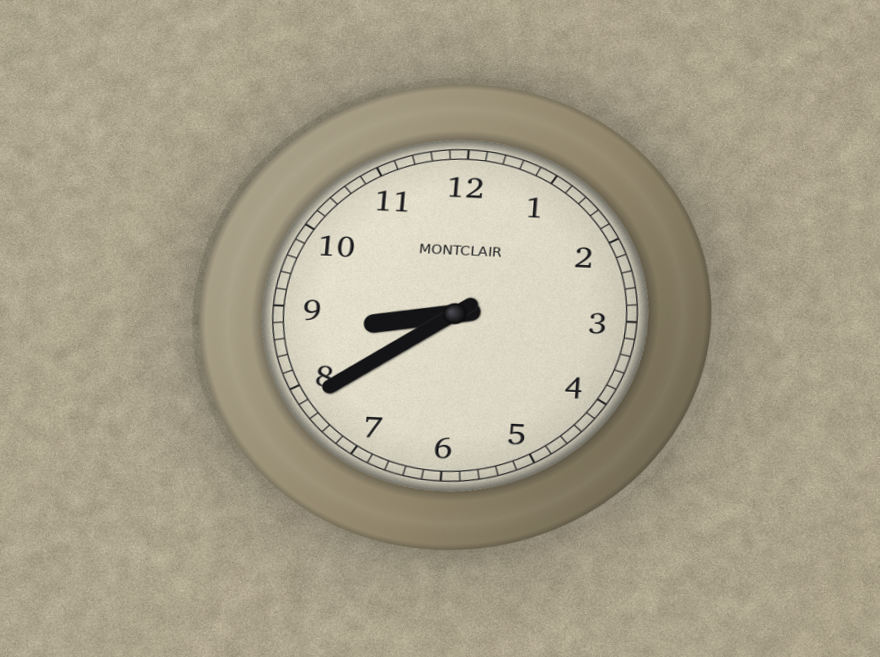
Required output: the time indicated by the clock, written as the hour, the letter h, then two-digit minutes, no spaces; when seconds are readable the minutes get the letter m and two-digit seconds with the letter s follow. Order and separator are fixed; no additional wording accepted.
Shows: 8h39
